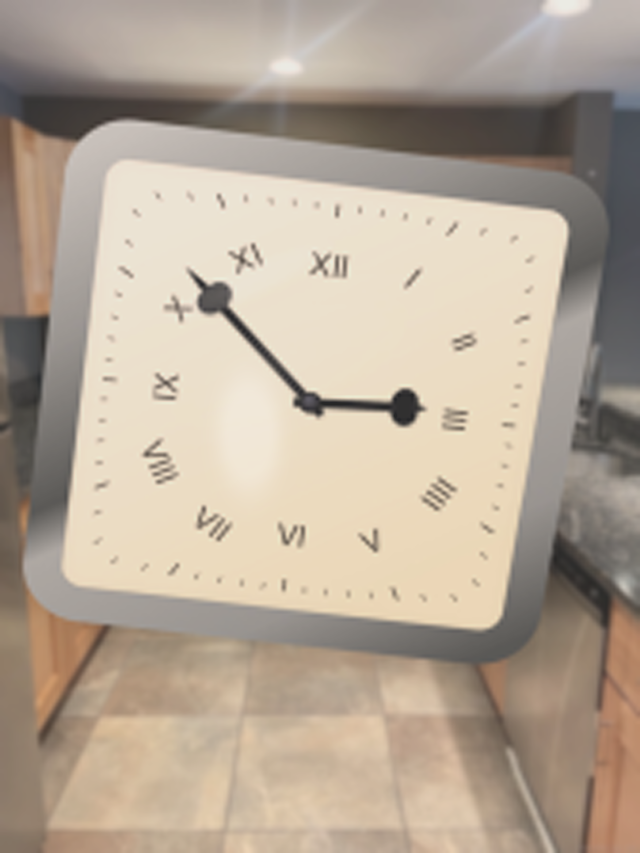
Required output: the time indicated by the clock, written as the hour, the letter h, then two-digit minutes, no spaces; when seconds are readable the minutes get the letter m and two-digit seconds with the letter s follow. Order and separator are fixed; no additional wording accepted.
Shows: 2h52
